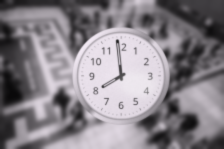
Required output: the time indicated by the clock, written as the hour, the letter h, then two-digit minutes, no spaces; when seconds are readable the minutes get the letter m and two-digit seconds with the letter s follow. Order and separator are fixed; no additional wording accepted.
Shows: 7h59
